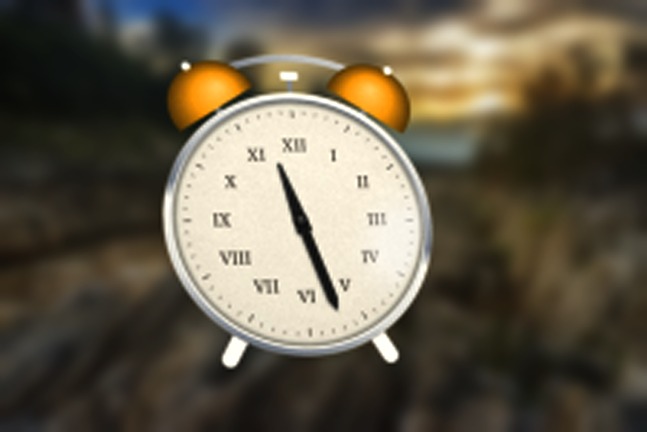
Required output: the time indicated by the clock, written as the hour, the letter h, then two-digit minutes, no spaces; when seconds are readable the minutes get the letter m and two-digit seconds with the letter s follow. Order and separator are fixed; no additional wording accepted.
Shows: 11h27
